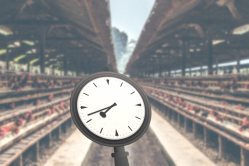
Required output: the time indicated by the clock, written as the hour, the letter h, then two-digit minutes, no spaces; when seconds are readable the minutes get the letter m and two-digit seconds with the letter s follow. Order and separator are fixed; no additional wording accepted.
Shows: 7h42
